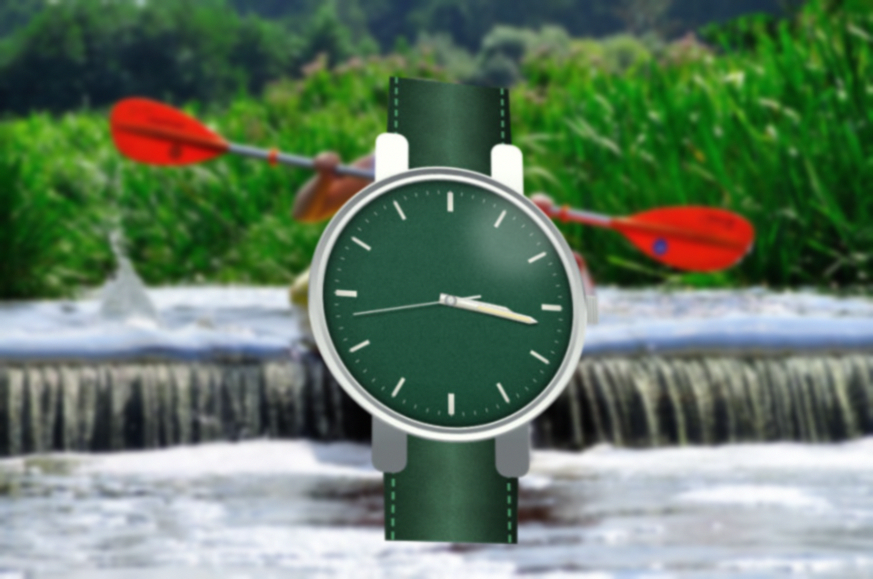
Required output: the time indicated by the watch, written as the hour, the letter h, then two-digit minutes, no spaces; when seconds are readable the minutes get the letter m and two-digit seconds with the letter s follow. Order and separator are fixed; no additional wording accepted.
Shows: 3h16m43s
